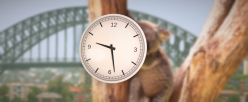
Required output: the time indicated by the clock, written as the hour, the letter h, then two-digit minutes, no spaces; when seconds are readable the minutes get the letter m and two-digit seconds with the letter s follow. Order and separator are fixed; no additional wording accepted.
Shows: 9h28
